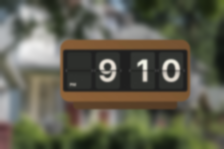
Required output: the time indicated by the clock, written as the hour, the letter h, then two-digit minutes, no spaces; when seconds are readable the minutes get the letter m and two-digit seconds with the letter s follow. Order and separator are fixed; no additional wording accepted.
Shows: 9h10
